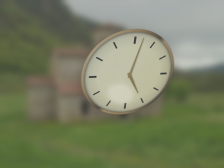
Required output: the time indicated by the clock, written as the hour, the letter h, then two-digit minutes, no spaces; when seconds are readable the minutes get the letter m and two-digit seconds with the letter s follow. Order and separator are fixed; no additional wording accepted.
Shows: 5h02
